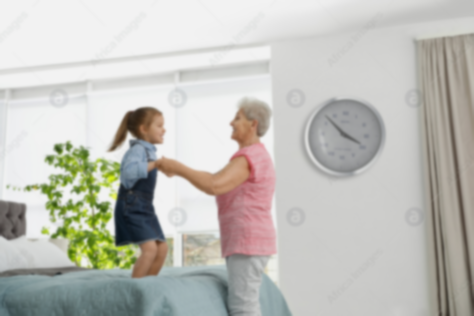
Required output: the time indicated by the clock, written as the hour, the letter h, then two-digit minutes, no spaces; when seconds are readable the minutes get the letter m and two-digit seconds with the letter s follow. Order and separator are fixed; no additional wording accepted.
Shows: 3h52
